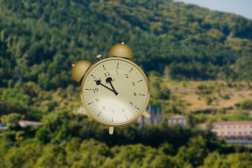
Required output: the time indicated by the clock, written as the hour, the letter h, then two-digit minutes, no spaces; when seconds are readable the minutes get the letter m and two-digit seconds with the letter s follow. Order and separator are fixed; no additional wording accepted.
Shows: 11h54
